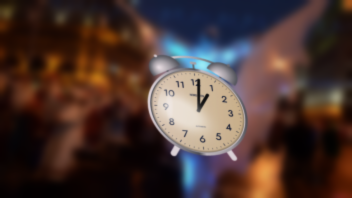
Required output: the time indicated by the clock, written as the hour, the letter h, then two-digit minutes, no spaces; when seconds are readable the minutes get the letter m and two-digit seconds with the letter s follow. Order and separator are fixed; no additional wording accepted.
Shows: 1h01
